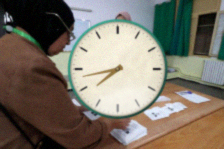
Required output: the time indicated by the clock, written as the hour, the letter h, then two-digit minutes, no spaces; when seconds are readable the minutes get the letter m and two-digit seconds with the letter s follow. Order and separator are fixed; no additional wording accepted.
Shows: 7h43
